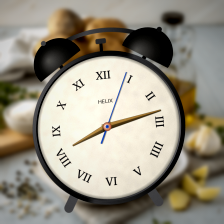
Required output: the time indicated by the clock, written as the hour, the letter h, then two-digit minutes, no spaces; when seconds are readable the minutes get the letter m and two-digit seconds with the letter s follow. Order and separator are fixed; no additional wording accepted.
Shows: 8h13m04s
